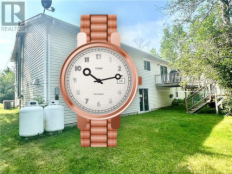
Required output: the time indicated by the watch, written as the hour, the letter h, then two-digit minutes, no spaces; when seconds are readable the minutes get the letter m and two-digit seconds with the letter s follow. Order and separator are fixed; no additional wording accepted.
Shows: 10h13
